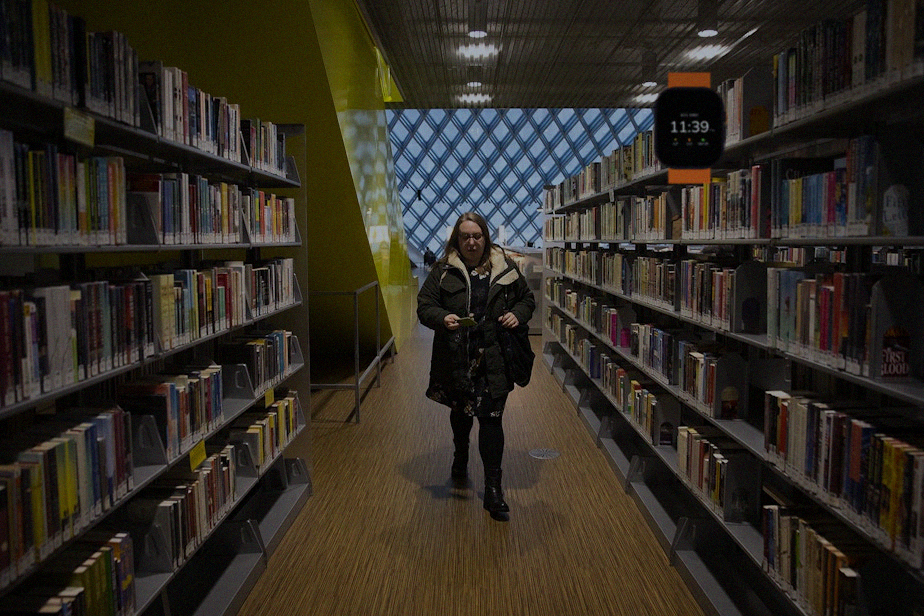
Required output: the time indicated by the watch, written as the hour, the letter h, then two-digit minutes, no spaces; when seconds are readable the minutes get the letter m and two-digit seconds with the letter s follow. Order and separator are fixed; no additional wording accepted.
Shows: 11h39
